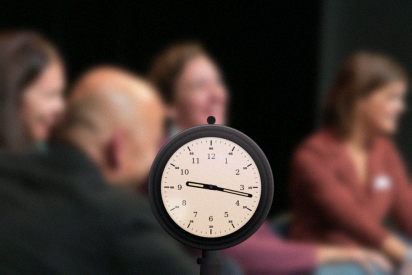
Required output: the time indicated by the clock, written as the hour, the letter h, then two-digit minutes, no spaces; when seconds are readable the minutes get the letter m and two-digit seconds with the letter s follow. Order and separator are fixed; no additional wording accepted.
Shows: 9h17
